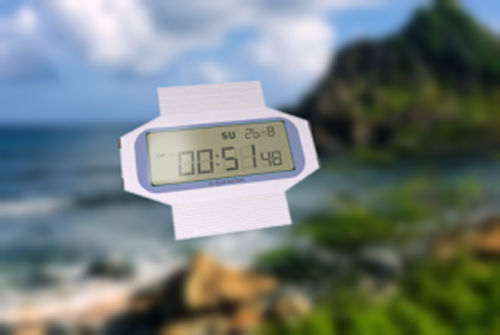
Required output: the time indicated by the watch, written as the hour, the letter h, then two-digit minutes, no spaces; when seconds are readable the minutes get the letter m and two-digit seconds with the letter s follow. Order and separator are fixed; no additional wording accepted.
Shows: 0h51m48s
